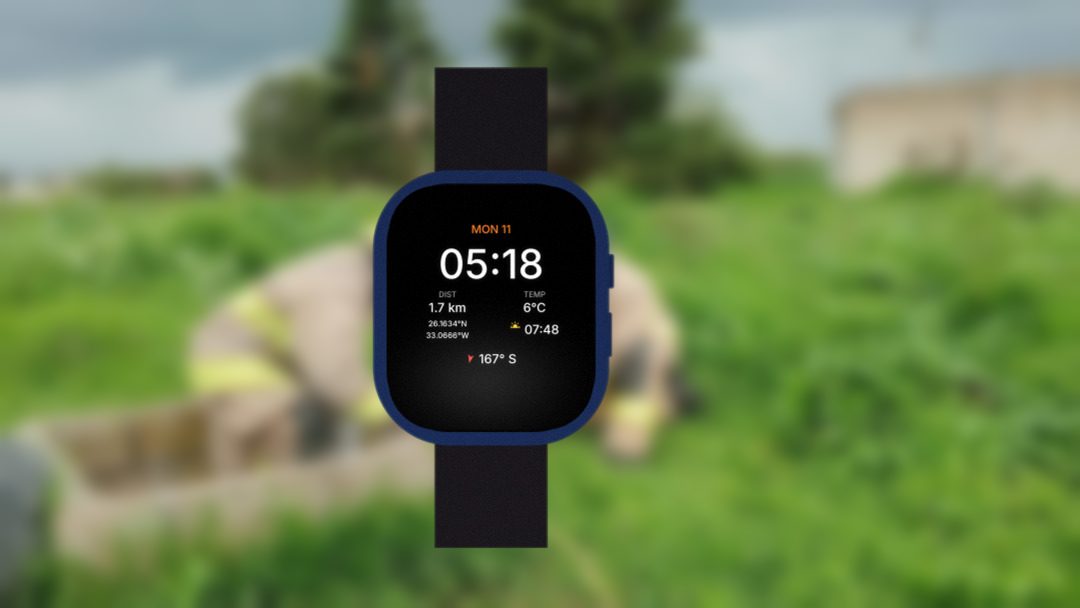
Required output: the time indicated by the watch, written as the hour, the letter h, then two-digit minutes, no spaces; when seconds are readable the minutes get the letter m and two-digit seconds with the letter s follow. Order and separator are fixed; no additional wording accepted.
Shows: 5h18
